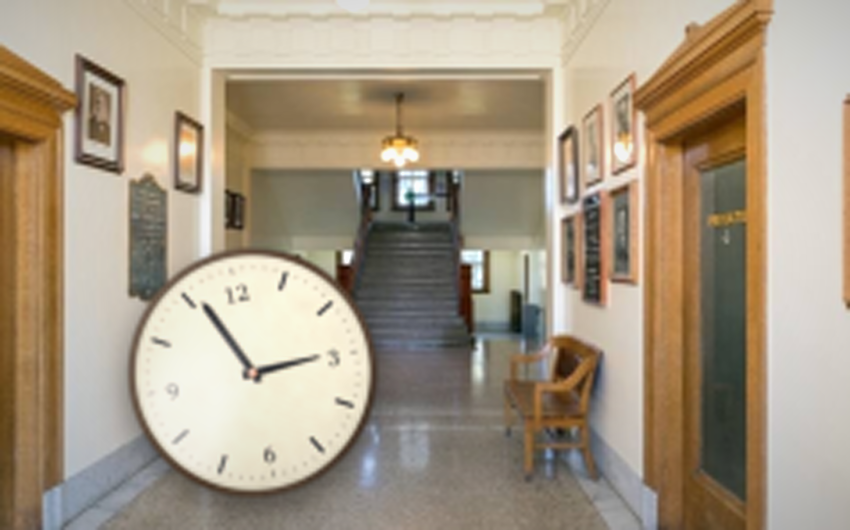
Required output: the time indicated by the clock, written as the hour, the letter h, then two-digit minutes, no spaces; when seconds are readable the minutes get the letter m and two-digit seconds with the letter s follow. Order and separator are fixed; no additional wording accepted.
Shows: 2h56
